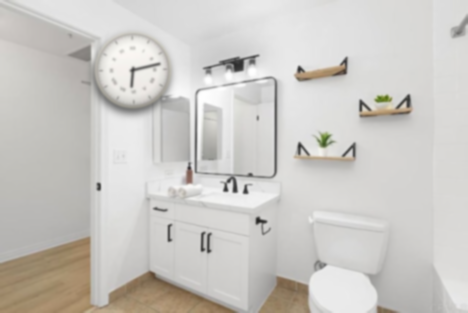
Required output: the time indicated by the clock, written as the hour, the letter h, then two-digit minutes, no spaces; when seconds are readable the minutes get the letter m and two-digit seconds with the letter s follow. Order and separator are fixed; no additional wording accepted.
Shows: 6h13
